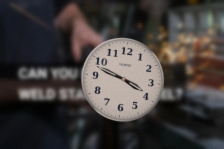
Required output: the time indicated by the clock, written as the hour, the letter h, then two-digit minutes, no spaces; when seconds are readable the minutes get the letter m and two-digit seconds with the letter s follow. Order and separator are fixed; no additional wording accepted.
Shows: 3h48
